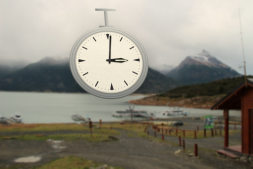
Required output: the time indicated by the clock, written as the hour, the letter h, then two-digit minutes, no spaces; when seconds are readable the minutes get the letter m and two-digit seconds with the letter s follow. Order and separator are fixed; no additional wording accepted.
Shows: 3h01
